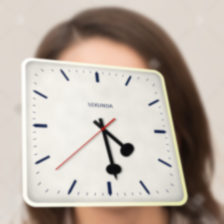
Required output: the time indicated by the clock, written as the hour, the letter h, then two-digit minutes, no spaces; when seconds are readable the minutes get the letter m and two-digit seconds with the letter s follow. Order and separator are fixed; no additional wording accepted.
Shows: 4h28m38s
